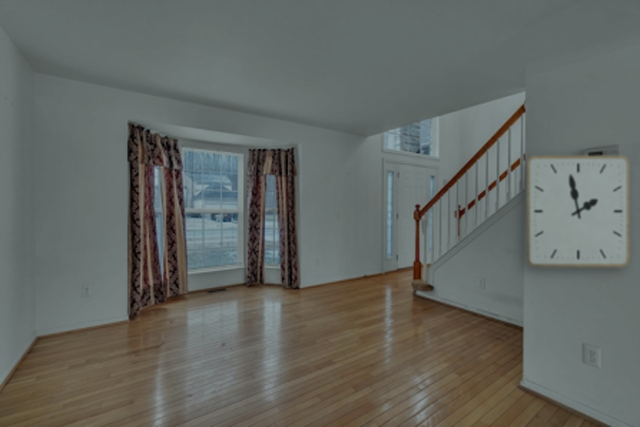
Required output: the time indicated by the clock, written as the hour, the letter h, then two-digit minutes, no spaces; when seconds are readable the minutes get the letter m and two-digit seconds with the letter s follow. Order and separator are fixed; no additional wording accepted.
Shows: 1h58
